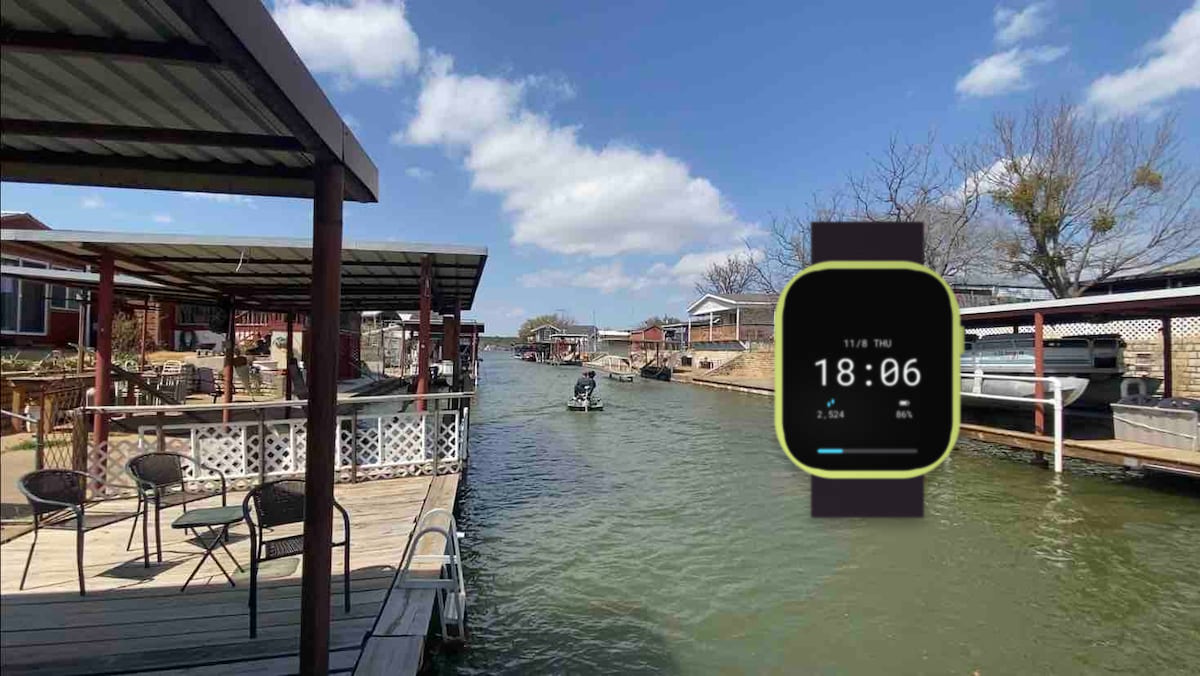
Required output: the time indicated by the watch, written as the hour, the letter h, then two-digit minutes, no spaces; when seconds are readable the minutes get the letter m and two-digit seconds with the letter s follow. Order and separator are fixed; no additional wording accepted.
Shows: 18h06
